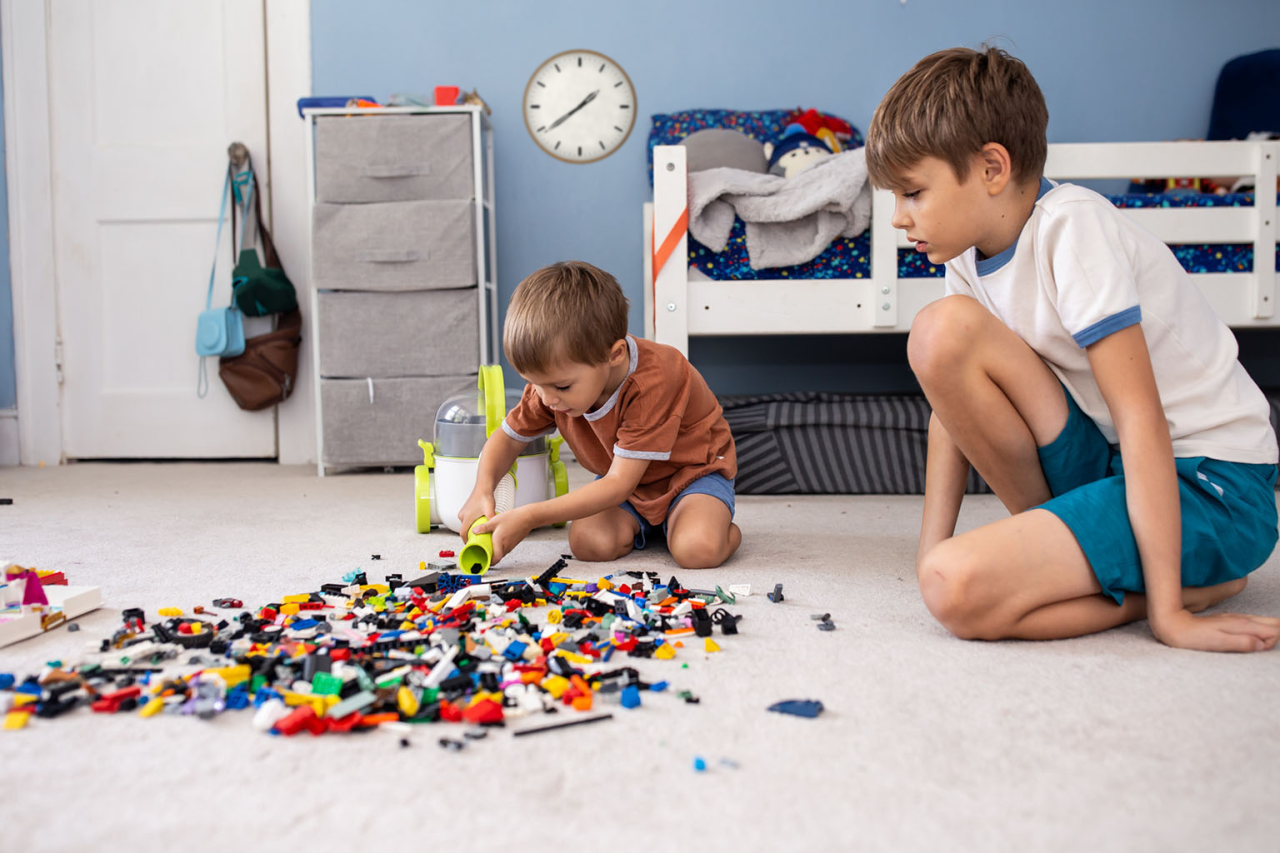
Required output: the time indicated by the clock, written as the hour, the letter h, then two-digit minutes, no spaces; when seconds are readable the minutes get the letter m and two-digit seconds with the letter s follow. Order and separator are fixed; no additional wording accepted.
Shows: 1h39
